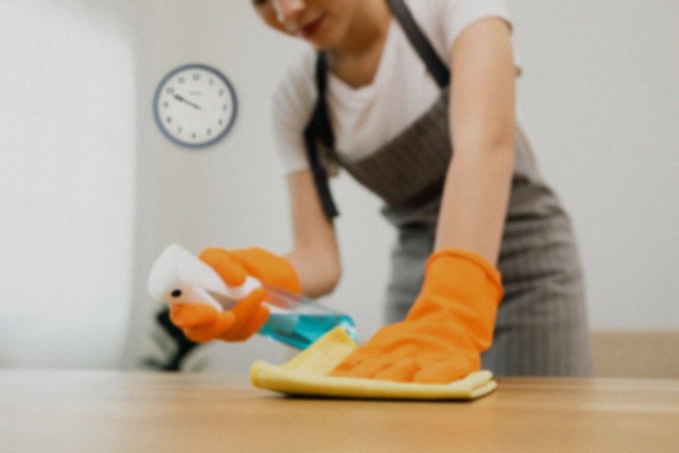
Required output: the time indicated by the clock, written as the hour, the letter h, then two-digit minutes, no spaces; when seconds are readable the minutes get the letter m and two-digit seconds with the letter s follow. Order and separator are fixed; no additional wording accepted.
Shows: 9h49
